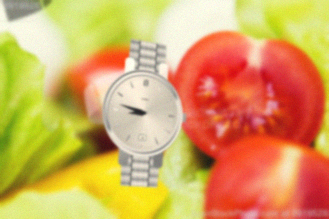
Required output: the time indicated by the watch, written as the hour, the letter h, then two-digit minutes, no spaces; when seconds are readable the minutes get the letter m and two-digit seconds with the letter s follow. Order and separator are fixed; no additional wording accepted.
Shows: 8h47
